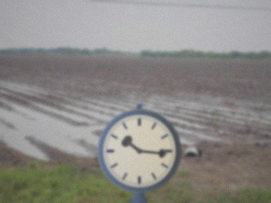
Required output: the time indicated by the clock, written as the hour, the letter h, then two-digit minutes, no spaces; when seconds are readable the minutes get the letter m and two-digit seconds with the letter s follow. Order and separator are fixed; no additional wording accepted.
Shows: 10h16
